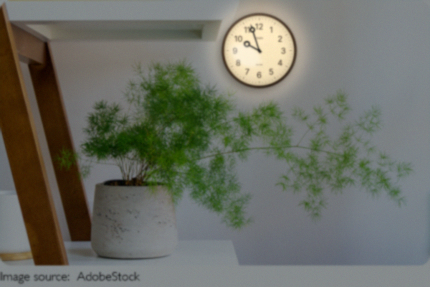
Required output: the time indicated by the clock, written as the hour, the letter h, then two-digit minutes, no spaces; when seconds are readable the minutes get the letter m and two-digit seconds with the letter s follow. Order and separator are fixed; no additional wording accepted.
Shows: 9h57
